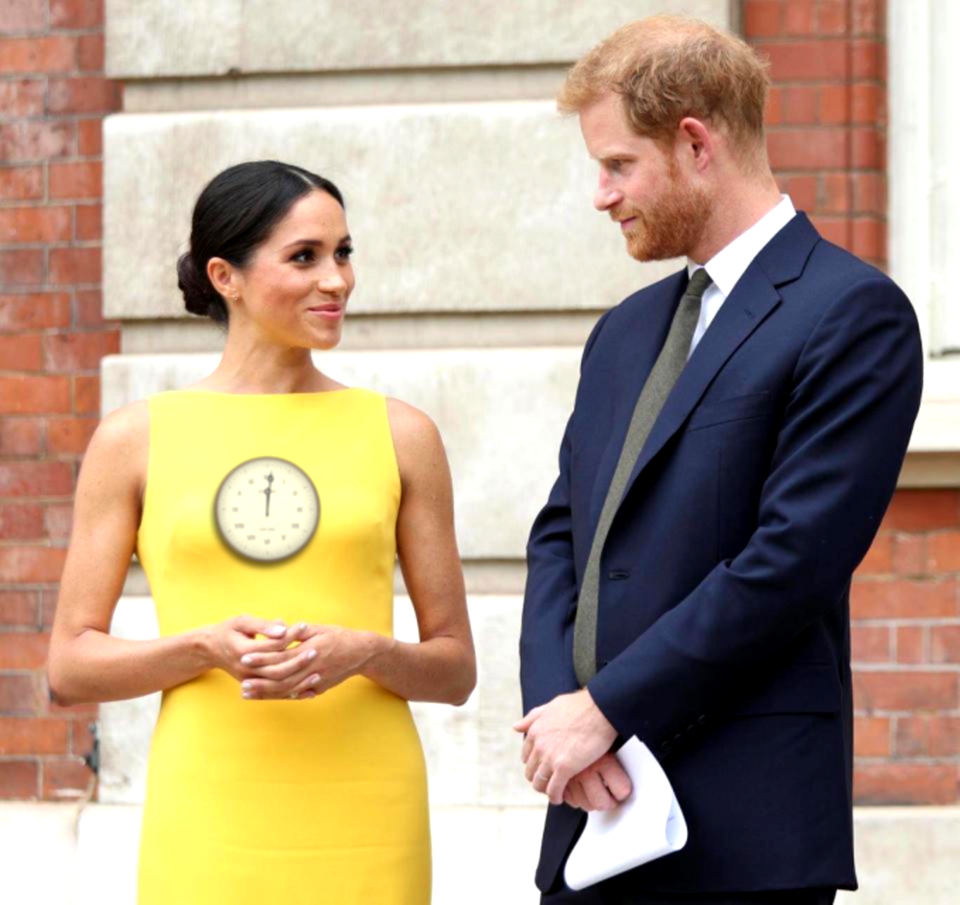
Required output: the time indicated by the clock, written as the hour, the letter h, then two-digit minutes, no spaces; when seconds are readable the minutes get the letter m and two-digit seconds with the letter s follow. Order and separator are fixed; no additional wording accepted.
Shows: 12h01
